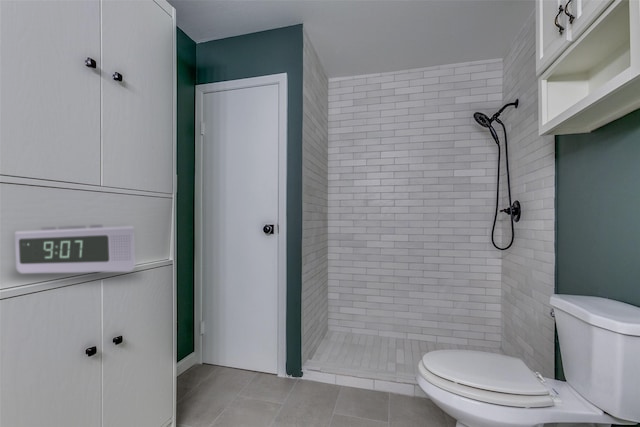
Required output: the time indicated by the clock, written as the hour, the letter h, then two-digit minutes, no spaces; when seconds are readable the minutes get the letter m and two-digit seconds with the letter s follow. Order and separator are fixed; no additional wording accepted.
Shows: 9h07
